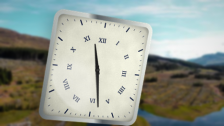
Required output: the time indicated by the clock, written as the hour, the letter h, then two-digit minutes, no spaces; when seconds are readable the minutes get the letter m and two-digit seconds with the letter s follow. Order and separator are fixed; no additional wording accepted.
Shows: 11h28
